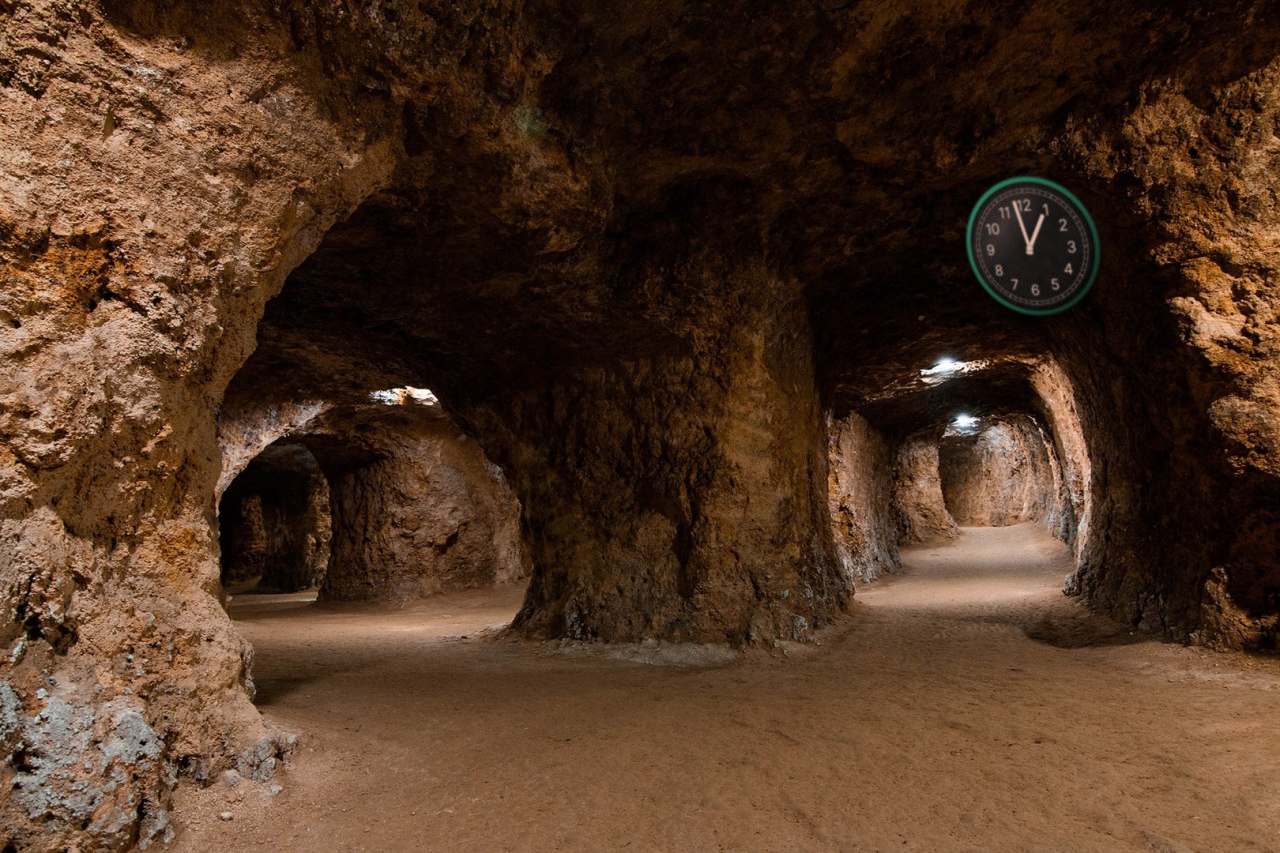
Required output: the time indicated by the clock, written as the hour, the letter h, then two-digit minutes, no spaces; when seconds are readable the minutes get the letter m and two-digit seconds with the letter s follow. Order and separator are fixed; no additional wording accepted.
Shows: 12h58
